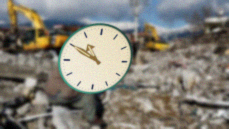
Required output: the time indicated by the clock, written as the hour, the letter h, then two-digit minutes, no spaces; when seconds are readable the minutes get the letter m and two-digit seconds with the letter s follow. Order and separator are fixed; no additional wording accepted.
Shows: 10h50
